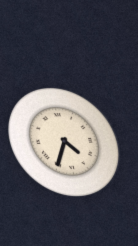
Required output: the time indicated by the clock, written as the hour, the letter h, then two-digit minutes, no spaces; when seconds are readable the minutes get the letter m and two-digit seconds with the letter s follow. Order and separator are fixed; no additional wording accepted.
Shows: 4h35
